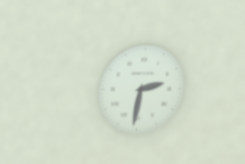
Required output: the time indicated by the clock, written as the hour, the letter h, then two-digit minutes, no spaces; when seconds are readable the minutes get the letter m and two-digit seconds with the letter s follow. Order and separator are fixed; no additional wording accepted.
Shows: 2h31
